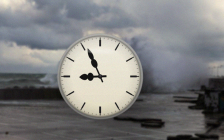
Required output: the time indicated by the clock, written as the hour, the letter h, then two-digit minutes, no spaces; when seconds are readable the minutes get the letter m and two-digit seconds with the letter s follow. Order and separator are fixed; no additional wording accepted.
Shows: 8h56
